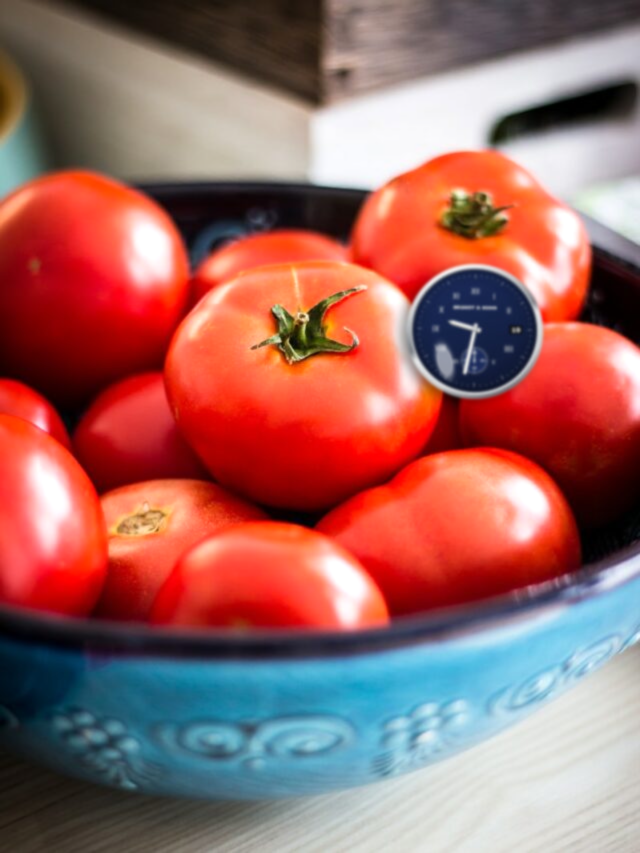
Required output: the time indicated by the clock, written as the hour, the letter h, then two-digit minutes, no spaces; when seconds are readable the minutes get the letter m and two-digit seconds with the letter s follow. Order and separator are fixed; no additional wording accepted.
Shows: 9h32
